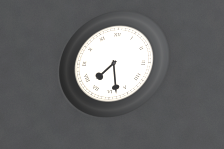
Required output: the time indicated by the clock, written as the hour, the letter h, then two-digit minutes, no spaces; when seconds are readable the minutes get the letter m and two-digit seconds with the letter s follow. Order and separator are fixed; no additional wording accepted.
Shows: 7h28
